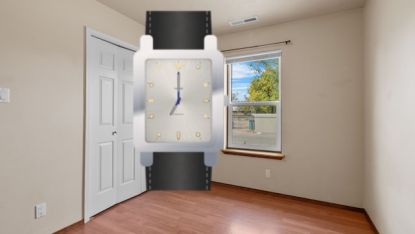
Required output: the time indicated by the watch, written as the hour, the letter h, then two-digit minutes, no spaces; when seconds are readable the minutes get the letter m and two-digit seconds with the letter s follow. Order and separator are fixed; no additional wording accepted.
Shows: 7h00
